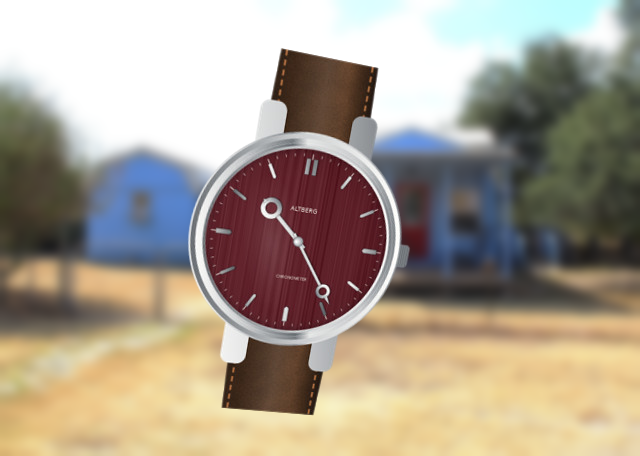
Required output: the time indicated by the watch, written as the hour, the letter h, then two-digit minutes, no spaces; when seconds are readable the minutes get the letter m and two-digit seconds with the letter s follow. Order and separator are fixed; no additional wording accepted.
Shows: 10h24
